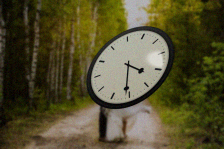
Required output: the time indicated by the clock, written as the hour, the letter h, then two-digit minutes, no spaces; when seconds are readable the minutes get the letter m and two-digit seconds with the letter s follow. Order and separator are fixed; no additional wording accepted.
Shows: 3h26
